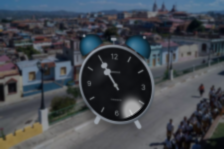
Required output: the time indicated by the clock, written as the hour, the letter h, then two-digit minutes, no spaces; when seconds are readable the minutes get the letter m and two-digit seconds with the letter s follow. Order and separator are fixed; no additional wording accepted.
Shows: 10h55
